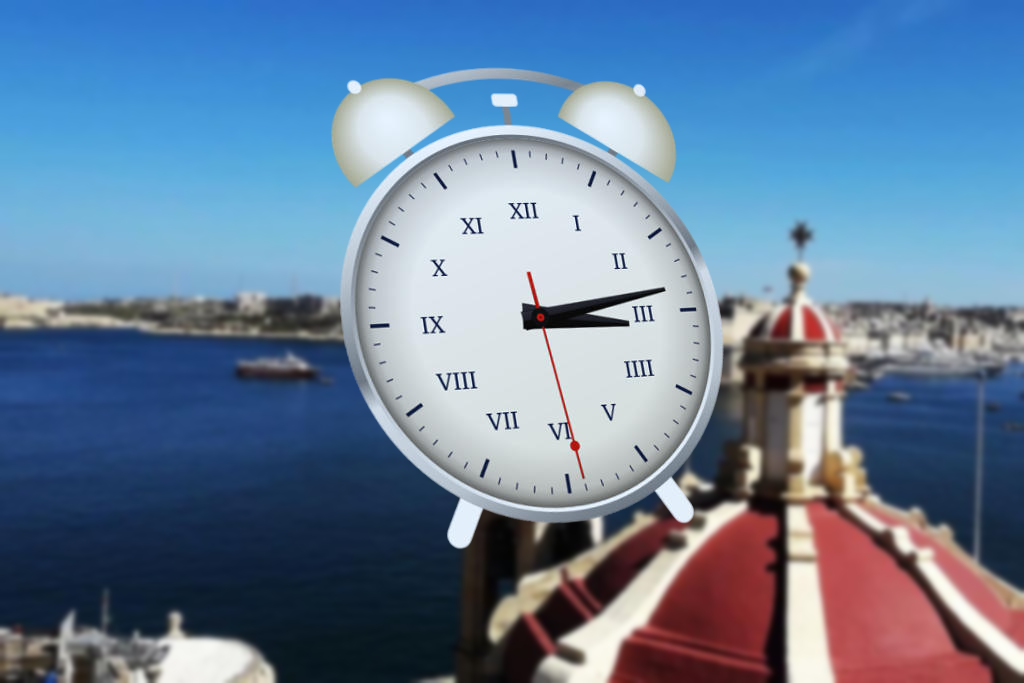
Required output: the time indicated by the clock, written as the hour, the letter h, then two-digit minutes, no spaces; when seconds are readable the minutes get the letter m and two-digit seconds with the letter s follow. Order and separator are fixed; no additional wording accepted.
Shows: 3h13m29s
